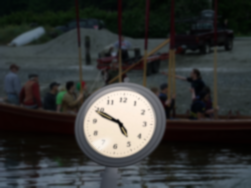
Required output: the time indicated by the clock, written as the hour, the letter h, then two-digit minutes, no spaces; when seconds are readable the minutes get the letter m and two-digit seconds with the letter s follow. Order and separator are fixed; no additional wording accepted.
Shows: 4h49
